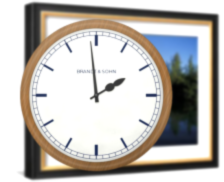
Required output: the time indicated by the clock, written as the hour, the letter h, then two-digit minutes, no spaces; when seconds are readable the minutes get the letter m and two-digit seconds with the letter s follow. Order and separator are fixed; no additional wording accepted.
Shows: 1h59
